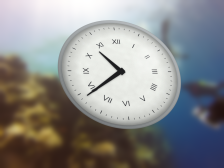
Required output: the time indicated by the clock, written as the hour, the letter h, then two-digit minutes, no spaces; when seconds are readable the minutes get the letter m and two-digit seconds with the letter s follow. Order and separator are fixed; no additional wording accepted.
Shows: 10h39
